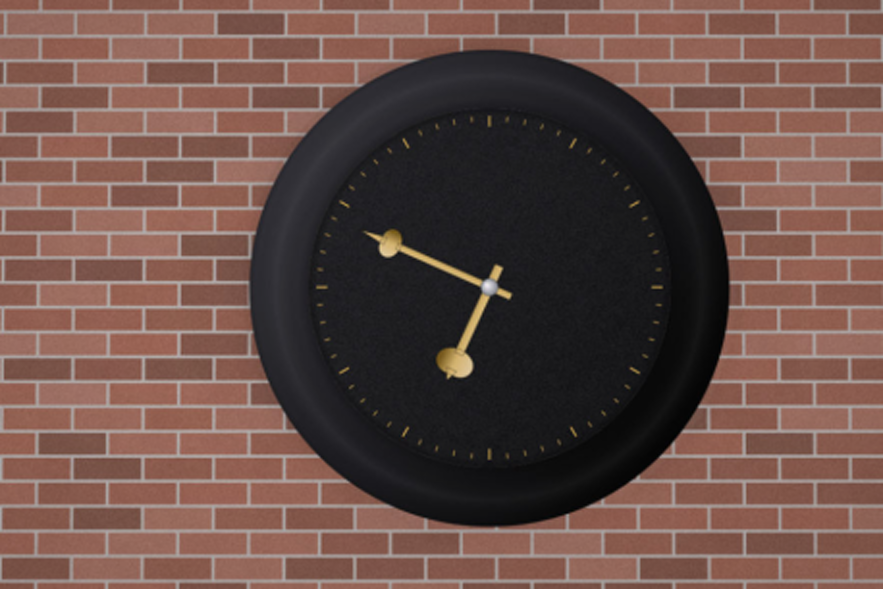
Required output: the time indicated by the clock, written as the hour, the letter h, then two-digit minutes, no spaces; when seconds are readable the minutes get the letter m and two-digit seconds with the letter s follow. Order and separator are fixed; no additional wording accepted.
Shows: 6h49
